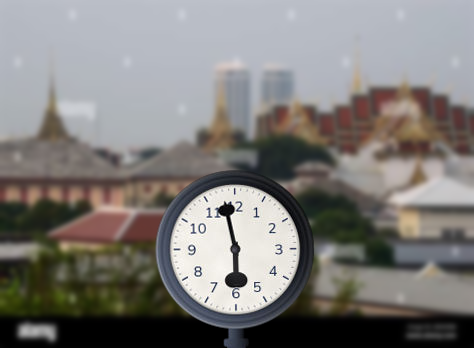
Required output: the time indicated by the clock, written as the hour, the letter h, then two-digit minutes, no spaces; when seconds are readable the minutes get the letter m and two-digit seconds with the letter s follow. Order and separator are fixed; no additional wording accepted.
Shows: 5h58
